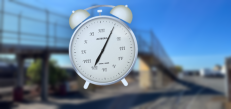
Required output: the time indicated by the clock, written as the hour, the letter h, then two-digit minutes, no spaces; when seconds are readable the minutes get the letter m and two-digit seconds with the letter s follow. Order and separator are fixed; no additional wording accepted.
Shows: 7h05
